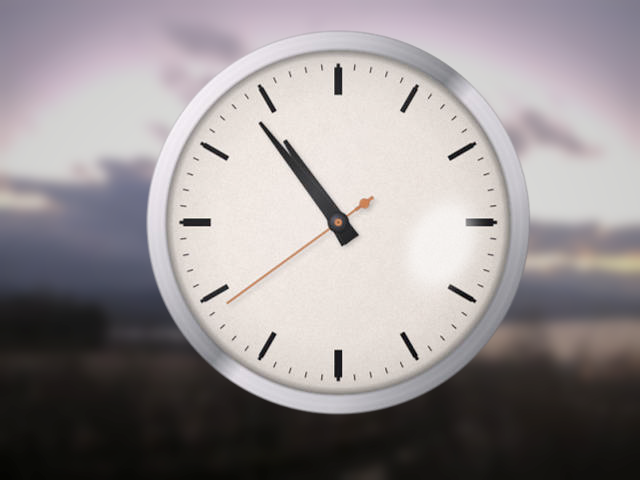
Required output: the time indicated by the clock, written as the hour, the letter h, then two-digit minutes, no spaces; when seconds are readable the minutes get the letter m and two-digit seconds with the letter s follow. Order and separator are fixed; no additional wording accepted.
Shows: 10h53m39s
